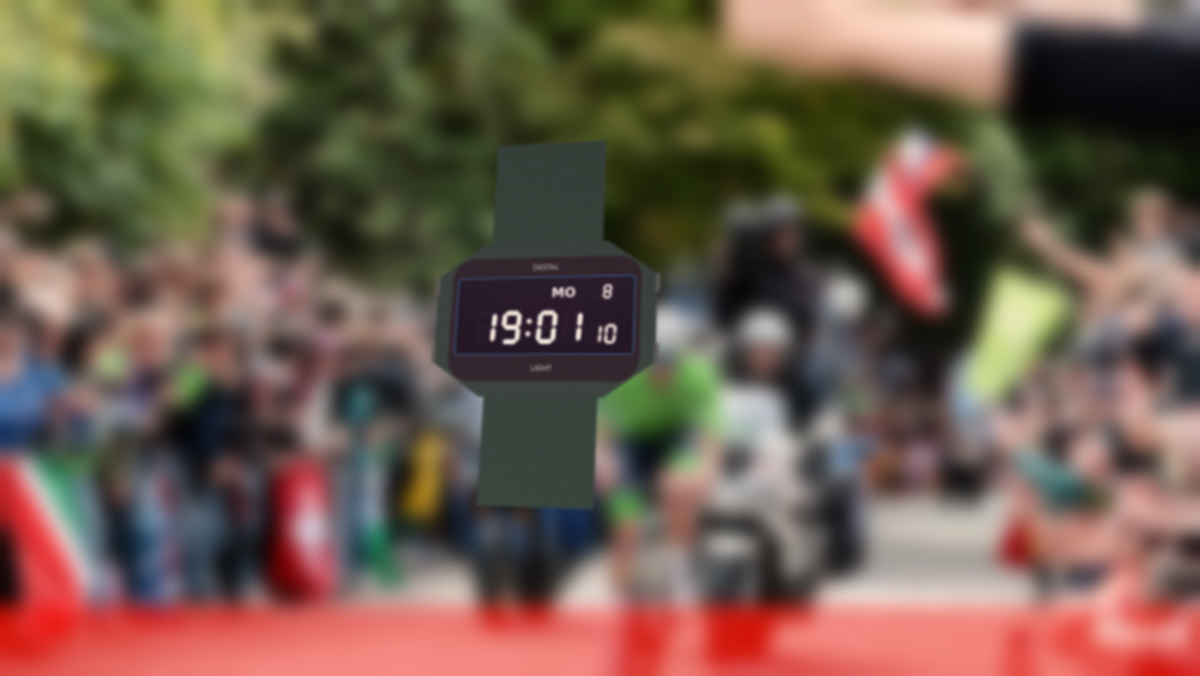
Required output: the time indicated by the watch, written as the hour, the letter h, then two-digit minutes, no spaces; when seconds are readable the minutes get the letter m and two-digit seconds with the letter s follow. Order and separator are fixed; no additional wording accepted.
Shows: 19h01m10s
